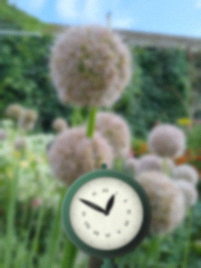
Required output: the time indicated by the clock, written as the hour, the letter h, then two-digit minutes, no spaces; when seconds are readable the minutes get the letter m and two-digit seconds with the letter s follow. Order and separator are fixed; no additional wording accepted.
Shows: 12h50
